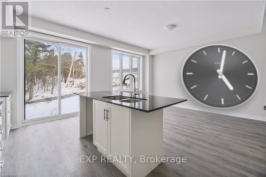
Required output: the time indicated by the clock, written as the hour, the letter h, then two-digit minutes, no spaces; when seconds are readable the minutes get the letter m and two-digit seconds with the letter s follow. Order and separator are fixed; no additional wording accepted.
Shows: 5h02
